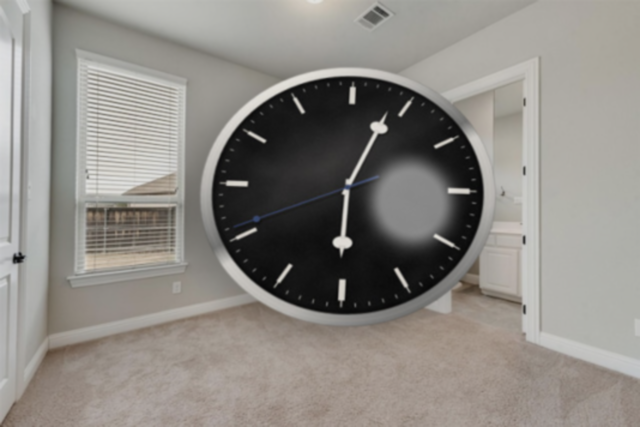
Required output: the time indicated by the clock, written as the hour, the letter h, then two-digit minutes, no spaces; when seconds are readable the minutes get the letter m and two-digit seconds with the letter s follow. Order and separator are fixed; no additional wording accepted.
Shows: 6h03m41s
